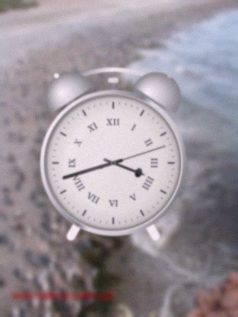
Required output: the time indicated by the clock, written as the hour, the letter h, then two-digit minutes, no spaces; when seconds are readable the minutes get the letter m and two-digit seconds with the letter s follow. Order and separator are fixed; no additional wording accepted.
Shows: 3h42m12s
